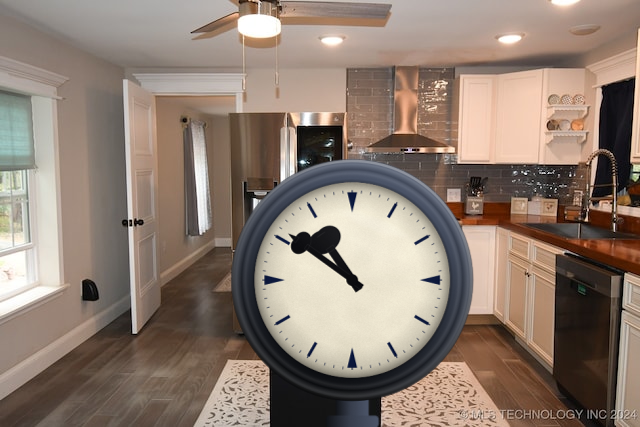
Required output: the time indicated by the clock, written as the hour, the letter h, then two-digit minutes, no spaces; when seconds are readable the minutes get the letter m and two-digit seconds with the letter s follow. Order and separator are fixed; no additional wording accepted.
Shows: 10h51
